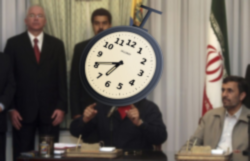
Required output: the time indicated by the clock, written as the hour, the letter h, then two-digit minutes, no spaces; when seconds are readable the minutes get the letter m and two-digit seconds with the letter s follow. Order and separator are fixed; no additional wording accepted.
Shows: 6h41
